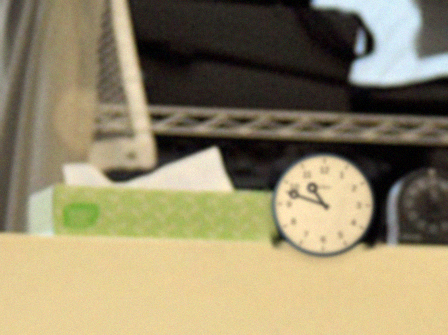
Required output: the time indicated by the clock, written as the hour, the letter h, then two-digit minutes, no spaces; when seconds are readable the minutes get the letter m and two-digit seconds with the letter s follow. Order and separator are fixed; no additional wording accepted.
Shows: 10h48
